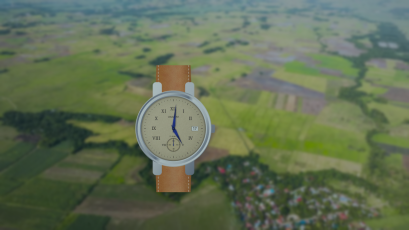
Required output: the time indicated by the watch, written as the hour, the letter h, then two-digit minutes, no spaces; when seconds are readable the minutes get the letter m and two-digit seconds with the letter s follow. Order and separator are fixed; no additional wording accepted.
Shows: 5h01
